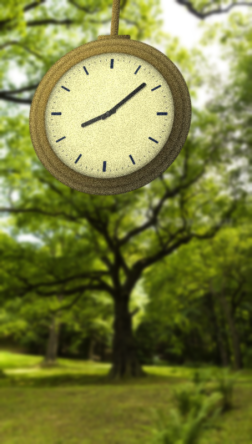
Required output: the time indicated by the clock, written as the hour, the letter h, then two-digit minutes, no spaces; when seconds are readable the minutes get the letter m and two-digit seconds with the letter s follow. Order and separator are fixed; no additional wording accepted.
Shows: 8h08
